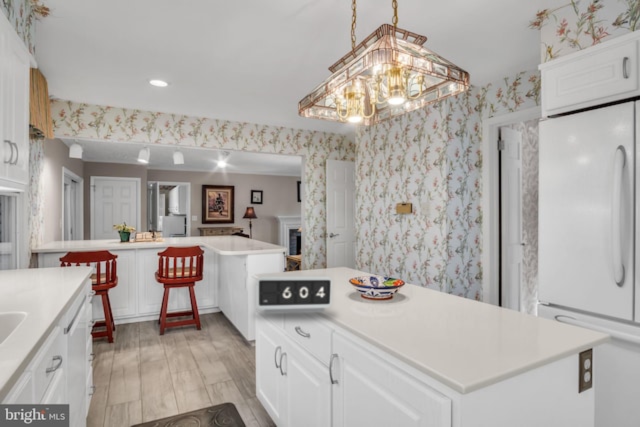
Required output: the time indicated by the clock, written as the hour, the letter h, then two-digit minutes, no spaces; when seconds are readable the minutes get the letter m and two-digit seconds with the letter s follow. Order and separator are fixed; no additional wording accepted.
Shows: 6h04
